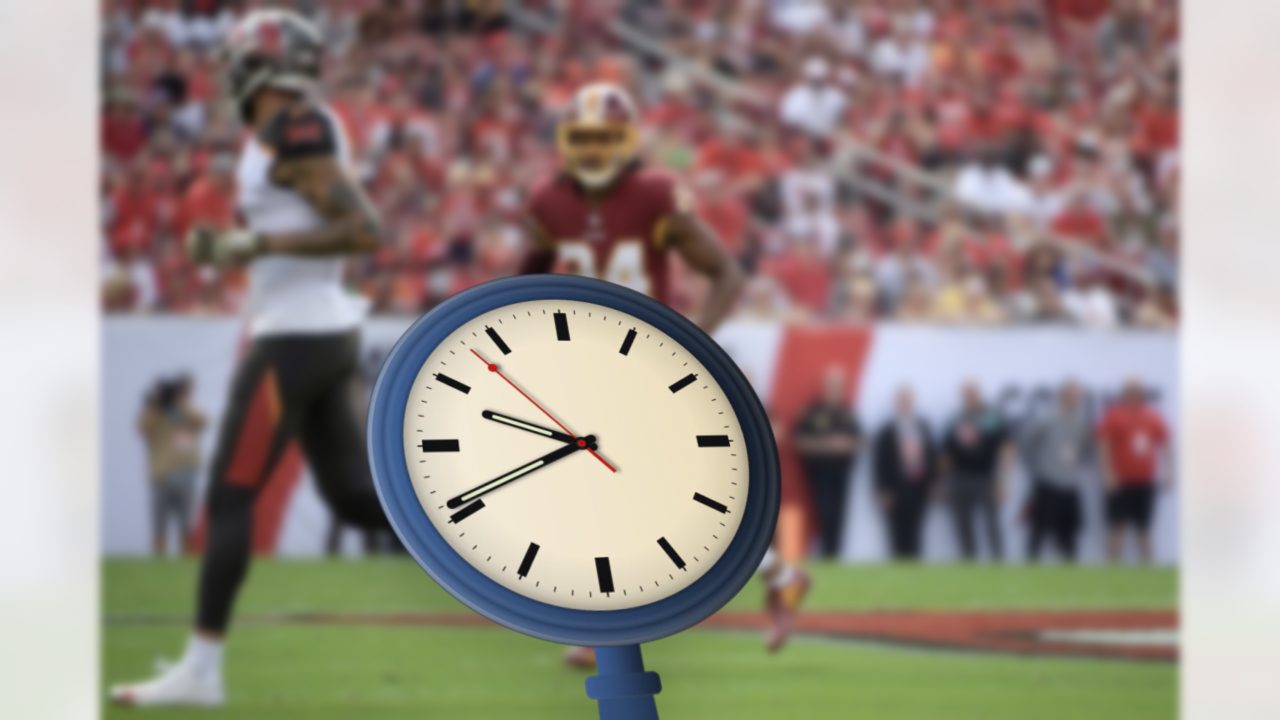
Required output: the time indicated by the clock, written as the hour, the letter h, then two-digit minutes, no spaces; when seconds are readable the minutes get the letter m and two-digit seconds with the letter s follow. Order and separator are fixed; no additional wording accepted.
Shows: 9h40m53s
